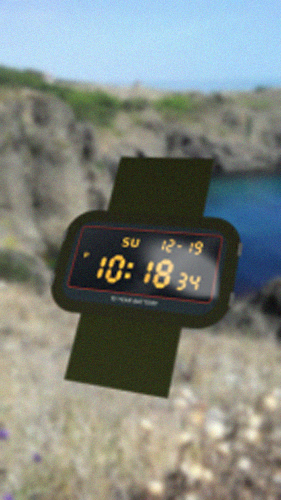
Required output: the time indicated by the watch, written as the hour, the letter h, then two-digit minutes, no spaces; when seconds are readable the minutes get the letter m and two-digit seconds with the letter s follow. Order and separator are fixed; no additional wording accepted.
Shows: 10h18m34s
